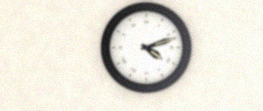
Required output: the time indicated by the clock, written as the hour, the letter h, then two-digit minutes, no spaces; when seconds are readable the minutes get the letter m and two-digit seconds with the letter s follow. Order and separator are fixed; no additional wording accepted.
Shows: 4h12
